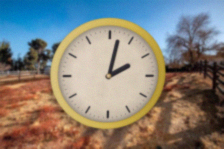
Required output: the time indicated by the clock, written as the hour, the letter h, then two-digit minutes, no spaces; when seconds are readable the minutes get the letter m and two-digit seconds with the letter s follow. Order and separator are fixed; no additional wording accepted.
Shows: 2h02
